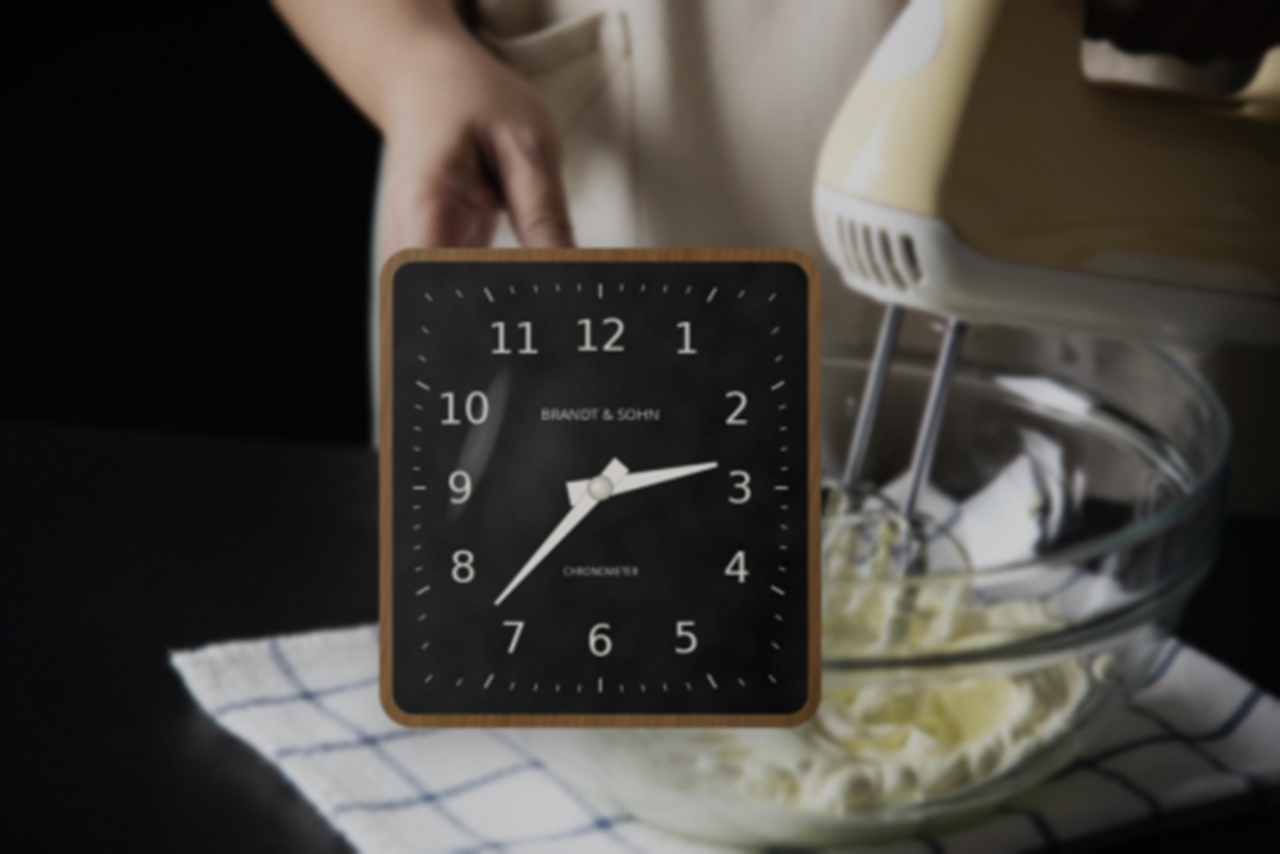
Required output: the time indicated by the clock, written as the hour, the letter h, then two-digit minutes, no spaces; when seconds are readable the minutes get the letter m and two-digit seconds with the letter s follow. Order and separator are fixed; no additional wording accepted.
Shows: 2h37
